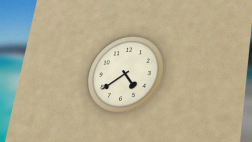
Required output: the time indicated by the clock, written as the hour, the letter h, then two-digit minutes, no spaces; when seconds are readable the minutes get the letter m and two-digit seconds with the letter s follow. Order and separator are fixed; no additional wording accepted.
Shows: 4h39
